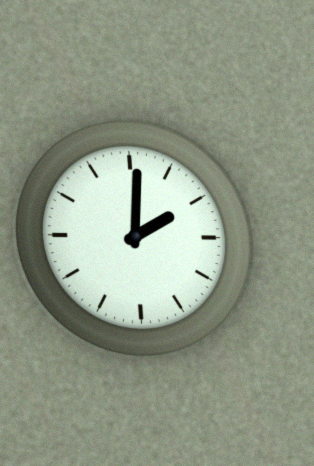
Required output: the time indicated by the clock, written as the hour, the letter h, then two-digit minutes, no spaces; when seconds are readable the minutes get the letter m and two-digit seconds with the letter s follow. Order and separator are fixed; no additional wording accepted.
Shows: 2h01
